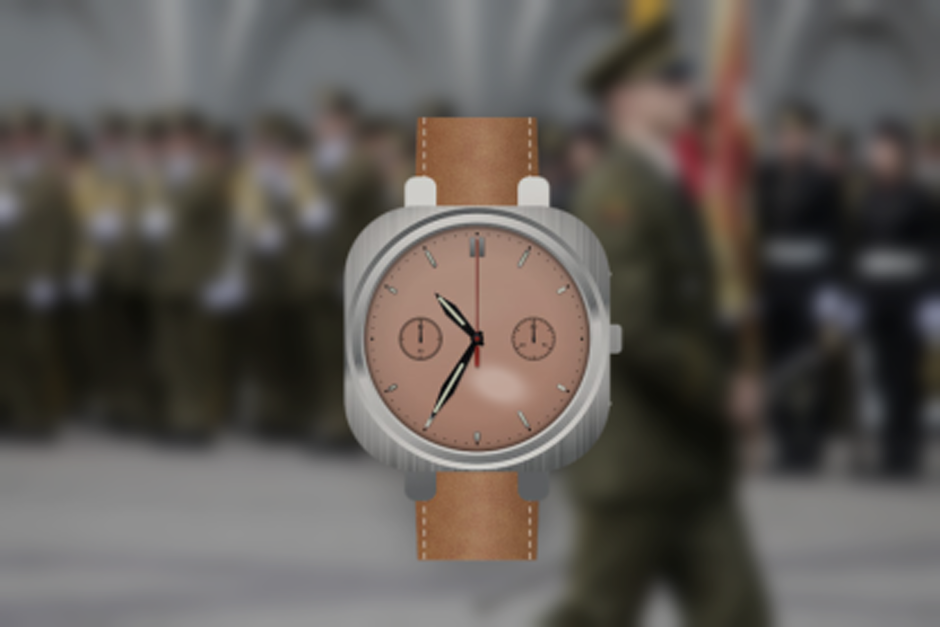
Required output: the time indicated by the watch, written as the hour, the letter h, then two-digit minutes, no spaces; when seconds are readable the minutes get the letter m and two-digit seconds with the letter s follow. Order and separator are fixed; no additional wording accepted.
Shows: 10h35
